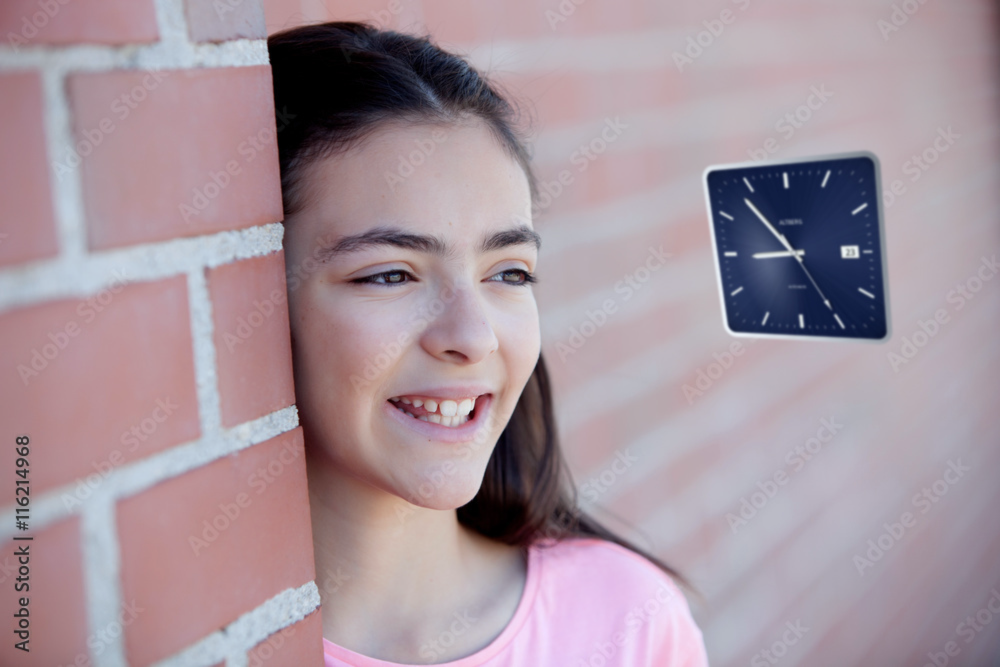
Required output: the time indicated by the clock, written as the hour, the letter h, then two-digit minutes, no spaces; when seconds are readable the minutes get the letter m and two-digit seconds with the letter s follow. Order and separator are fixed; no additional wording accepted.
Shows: 8h53m25s
